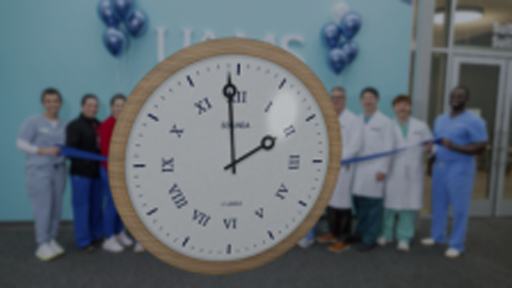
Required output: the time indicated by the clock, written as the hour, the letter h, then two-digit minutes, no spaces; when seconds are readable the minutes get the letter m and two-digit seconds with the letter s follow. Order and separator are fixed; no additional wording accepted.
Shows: 1h59
